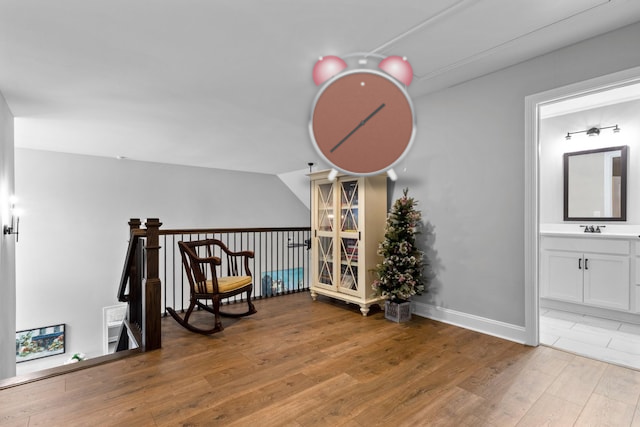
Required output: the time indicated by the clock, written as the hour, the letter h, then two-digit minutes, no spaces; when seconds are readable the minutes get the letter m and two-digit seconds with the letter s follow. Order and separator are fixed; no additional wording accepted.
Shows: 1h38
